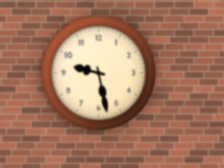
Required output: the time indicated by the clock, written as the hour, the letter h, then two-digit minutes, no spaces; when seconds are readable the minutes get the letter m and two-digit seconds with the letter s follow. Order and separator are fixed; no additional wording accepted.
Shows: 9h28
